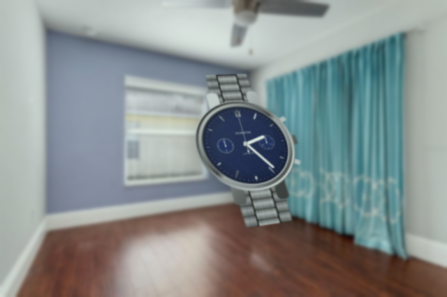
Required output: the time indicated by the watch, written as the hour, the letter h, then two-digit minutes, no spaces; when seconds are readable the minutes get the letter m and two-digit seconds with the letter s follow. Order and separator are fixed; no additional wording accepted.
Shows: 2h24
